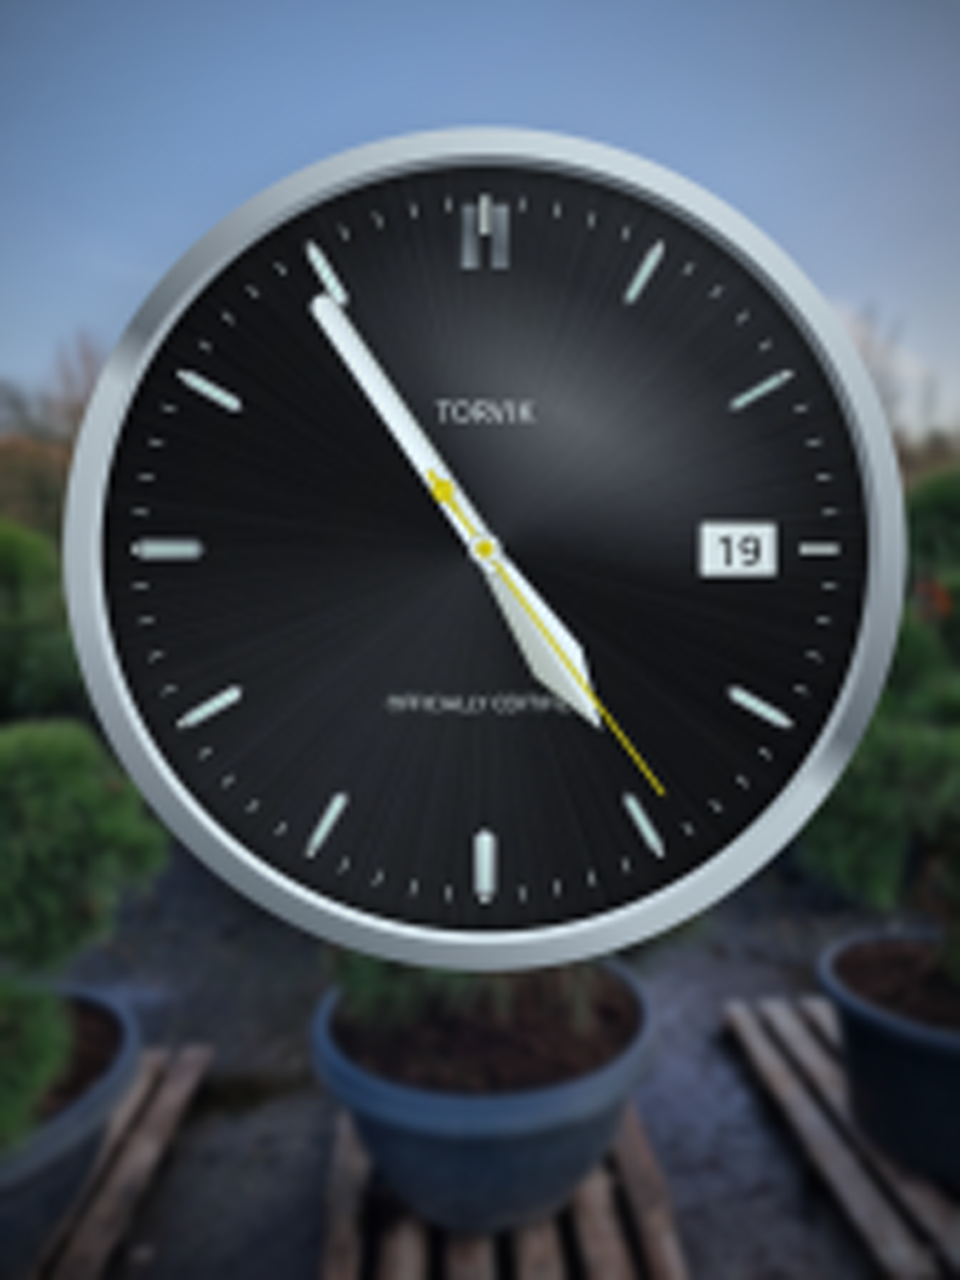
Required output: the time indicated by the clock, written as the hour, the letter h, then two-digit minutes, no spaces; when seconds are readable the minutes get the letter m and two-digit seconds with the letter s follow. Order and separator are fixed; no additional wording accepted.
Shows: 4h54m24s
